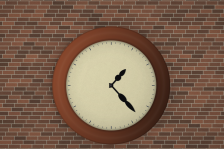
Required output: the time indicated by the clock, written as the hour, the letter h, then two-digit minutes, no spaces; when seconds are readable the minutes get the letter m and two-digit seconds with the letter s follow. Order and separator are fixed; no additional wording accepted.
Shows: 1h23
